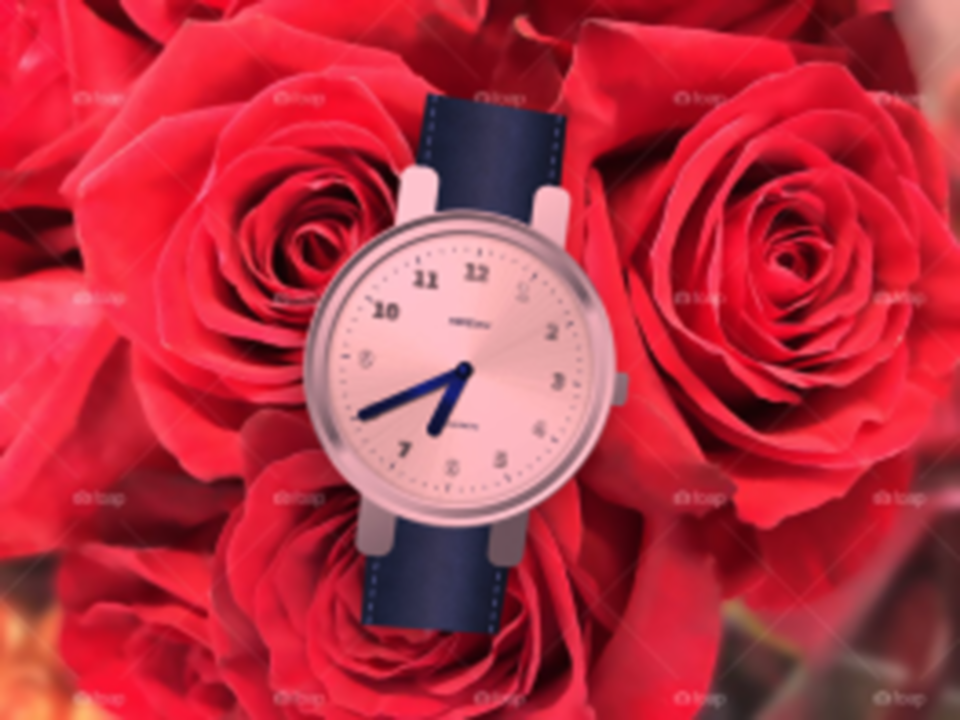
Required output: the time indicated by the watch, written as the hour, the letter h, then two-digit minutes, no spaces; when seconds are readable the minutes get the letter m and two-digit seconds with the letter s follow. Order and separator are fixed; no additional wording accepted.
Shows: 6h40
